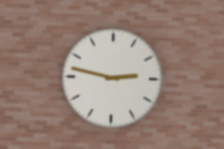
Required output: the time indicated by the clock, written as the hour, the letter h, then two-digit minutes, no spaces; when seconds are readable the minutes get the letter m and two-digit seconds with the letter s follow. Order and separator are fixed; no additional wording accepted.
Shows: 2h47
